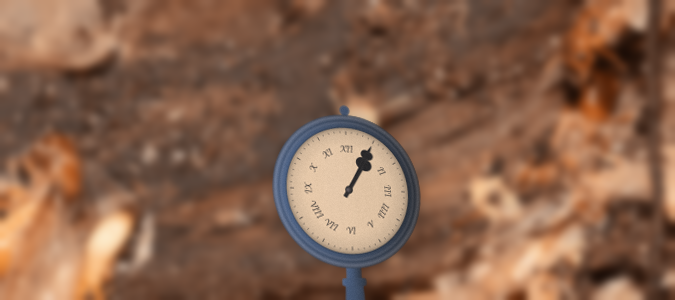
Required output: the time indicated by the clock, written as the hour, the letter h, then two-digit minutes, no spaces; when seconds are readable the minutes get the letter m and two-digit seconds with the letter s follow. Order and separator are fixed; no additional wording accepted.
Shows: 1h05
